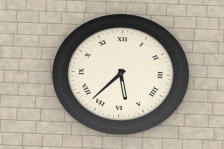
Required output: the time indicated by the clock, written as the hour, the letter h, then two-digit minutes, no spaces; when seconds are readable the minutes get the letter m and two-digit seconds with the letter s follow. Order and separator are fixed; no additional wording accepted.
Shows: 5h37
